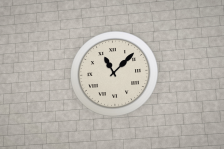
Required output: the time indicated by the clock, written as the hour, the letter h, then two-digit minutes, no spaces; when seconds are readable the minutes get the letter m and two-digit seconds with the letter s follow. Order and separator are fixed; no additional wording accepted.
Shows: 11h08
